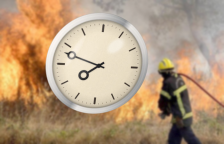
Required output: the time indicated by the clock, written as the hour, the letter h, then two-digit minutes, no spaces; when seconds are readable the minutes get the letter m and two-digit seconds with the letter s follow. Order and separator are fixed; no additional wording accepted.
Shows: 7h48
